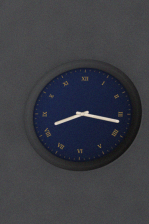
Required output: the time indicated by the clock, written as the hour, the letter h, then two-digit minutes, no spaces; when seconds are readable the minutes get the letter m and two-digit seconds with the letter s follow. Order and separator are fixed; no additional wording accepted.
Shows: 8h17
